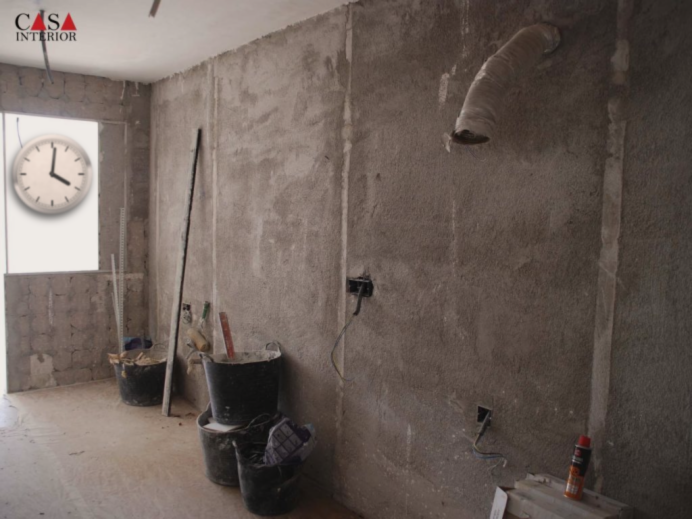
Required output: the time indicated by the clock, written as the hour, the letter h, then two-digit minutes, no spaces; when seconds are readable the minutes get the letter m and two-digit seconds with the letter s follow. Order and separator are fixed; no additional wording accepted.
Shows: 4h01
